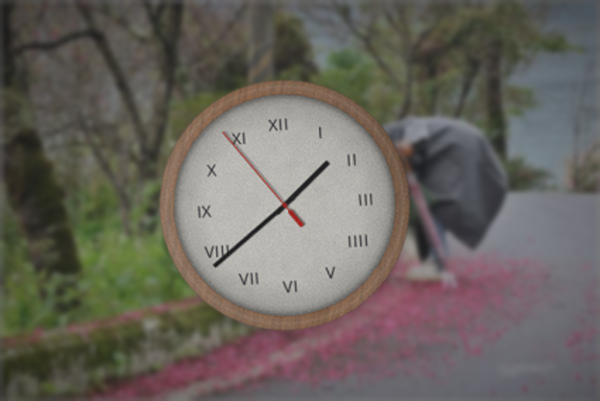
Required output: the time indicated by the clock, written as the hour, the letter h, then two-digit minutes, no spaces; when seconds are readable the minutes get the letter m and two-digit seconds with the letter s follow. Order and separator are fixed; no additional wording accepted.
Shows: 1h38m54s
